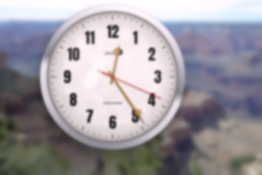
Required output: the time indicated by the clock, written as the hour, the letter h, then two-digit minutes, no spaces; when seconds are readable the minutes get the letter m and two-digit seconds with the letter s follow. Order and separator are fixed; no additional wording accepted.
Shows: 12h24m19s
